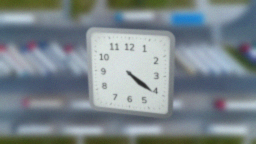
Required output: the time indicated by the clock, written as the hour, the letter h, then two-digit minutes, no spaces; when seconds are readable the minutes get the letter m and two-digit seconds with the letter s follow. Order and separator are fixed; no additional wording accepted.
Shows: 4h21
